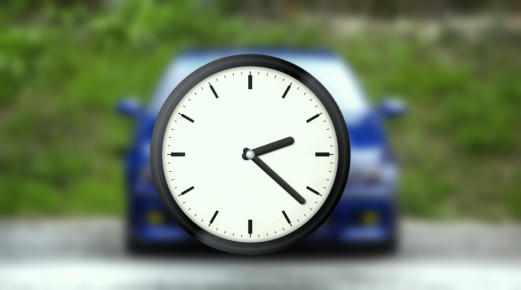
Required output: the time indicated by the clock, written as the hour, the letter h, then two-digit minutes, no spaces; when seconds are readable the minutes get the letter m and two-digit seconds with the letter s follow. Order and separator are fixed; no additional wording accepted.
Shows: 2h22
